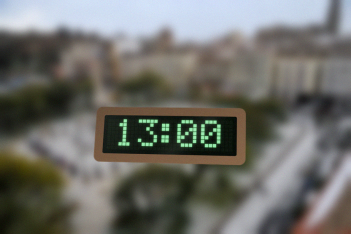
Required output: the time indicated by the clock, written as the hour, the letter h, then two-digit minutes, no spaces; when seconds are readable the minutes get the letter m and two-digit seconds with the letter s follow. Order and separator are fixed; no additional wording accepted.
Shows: 13h00
